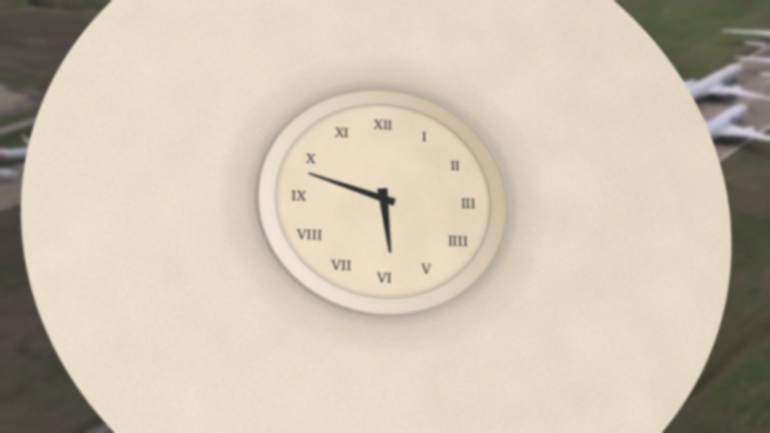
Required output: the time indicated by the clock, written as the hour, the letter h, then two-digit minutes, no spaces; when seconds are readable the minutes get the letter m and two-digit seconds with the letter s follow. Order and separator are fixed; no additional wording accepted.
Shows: 5h48
